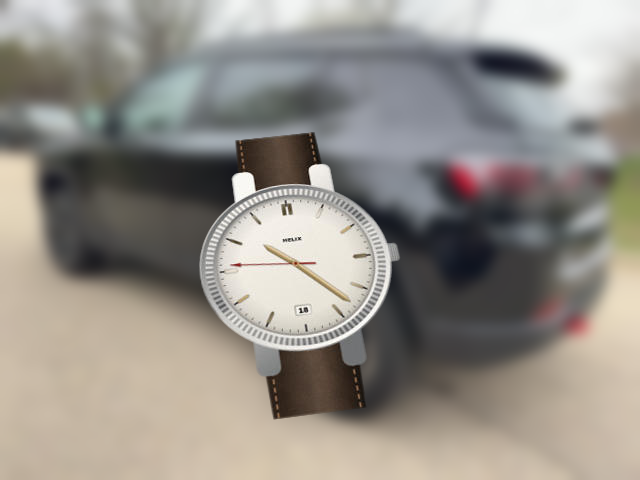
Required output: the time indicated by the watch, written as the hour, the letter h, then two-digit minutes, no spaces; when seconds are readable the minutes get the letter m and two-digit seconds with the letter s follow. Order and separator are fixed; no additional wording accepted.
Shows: 10h22m46s
